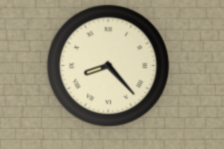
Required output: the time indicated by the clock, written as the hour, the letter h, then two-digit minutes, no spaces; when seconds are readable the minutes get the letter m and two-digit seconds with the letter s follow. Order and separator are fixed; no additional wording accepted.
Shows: 8h23
